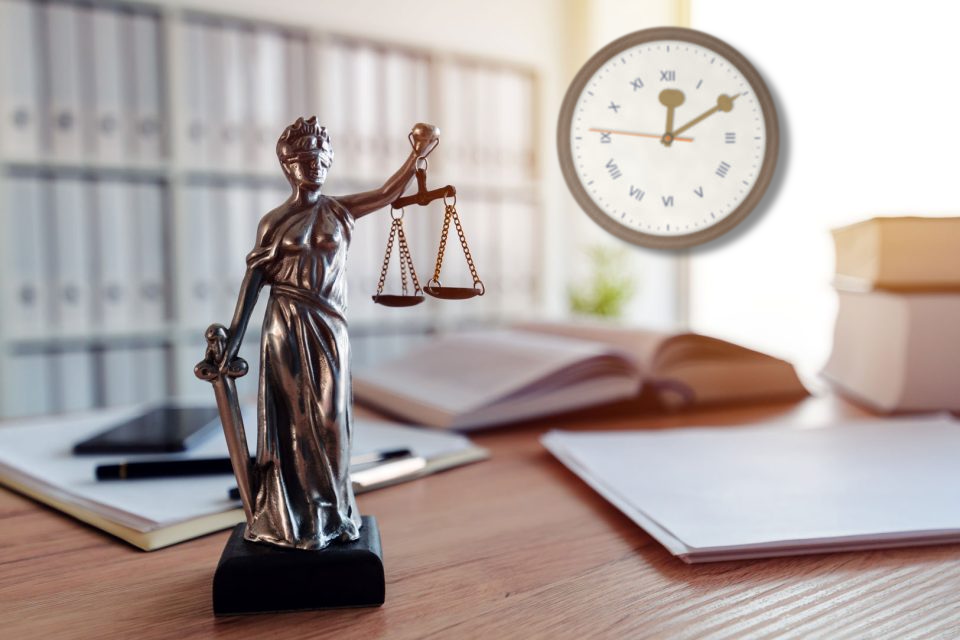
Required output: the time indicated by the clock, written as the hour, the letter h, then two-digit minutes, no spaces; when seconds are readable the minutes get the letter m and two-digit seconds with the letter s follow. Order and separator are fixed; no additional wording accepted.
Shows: 12h09m46s
